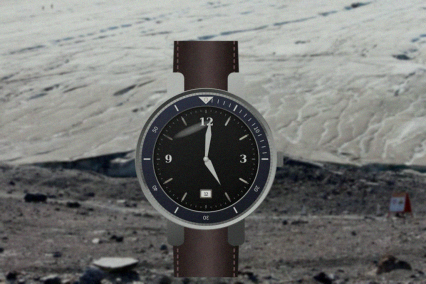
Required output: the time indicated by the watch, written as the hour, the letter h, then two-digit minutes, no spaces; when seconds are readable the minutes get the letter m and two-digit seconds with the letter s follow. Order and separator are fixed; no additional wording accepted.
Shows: 5h01
